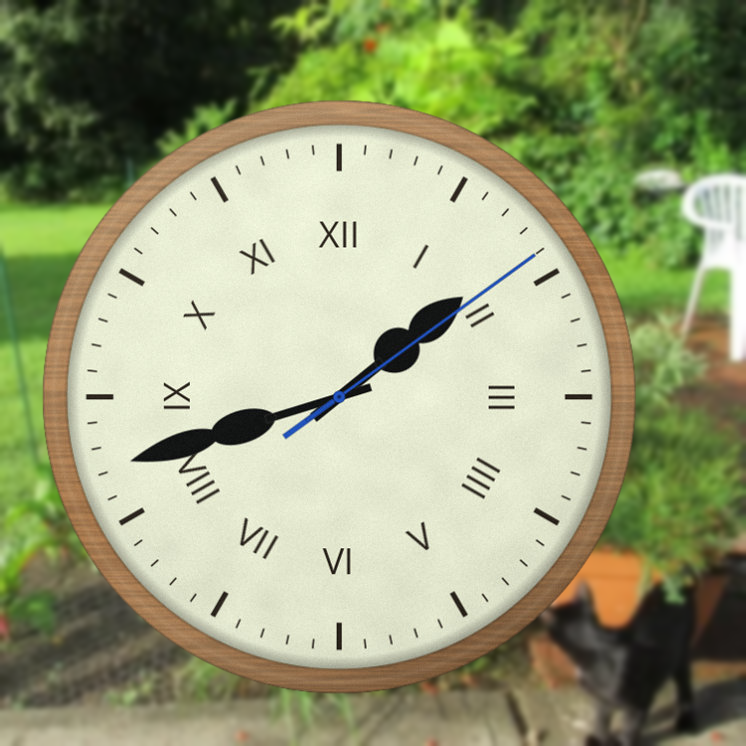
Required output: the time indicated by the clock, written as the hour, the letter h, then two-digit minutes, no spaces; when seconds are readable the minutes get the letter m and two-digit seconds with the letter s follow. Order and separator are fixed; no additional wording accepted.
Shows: 1h42m09s
